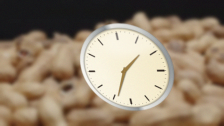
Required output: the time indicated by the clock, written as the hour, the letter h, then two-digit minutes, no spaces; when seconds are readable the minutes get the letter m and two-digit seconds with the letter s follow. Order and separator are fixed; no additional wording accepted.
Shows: 1h34
